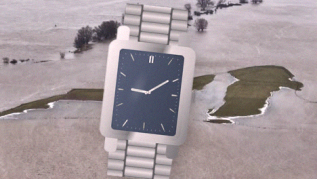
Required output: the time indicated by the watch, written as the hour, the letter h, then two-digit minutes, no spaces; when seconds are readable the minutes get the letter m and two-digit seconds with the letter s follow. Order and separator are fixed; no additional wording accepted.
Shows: 9h09
